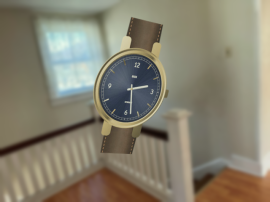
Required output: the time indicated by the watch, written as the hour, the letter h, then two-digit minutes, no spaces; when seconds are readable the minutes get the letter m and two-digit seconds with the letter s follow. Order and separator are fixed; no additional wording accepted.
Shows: 2h28
